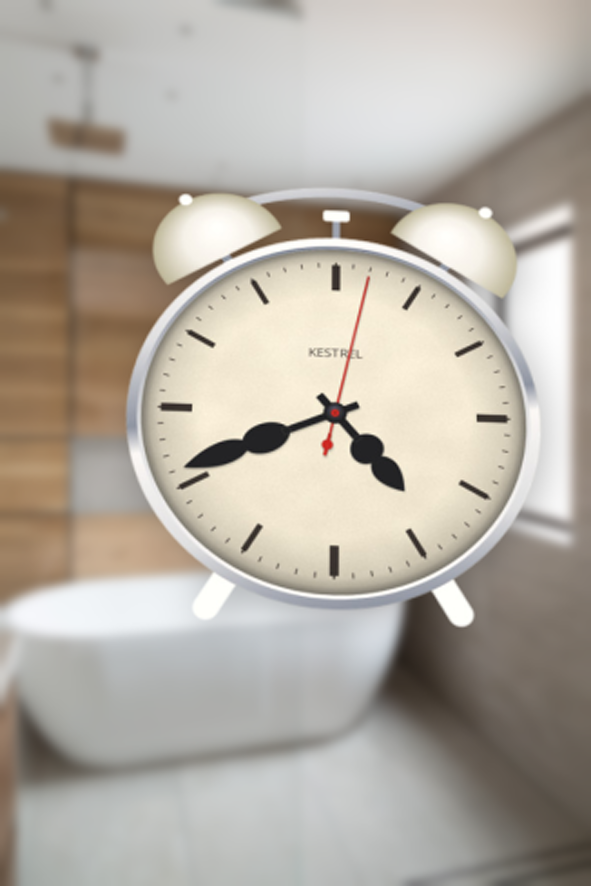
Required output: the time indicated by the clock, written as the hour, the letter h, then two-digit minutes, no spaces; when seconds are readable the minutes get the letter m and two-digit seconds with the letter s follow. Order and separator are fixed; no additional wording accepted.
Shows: 4h41m02s
